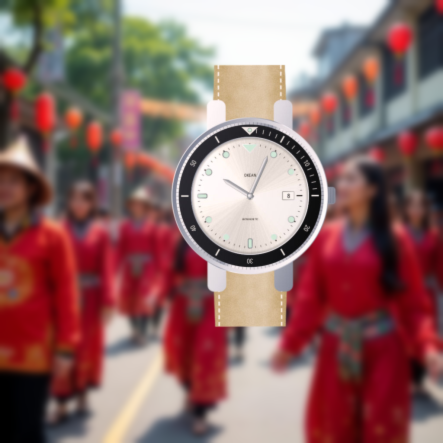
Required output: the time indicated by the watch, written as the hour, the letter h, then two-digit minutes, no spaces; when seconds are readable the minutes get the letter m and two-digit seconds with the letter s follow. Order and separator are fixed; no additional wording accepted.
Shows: 10h04
